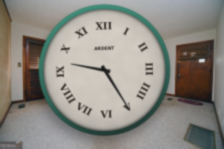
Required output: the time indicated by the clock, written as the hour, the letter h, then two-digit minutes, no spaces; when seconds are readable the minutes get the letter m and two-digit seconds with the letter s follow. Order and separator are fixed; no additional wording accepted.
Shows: 9h25
